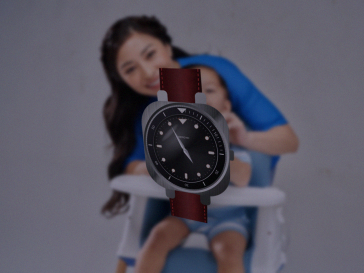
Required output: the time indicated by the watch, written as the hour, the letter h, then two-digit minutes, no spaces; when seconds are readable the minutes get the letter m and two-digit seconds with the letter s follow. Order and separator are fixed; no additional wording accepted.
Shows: 4h55
